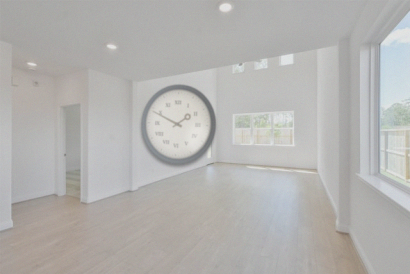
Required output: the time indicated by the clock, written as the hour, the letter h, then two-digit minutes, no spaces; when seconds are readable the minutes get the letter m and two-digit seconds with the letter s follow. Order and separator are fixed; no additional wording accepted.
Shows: 1h49
